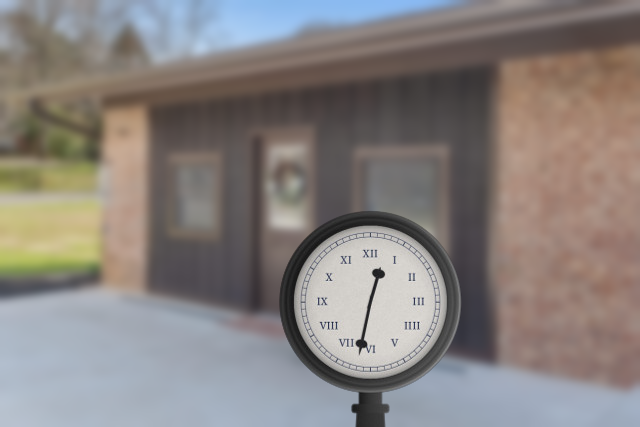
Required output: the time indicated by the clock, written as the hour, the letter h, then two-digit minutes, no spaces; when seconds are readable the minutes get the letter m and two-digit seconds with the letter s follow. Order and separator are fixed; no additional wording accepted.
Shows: 12h32
